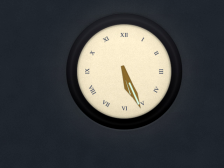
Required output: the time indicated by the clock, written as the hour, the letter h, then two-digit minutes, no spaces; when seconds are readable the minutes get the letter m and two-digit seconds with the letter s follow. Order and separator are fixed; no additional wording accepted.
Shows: 5h26
